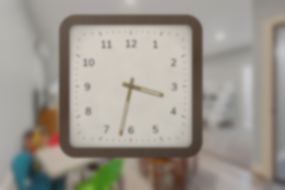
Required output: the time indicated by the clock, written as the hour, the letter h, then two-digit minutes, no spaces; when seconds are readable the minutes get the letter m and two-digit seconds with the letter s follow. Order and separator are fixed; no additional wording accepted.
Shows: 3h32
